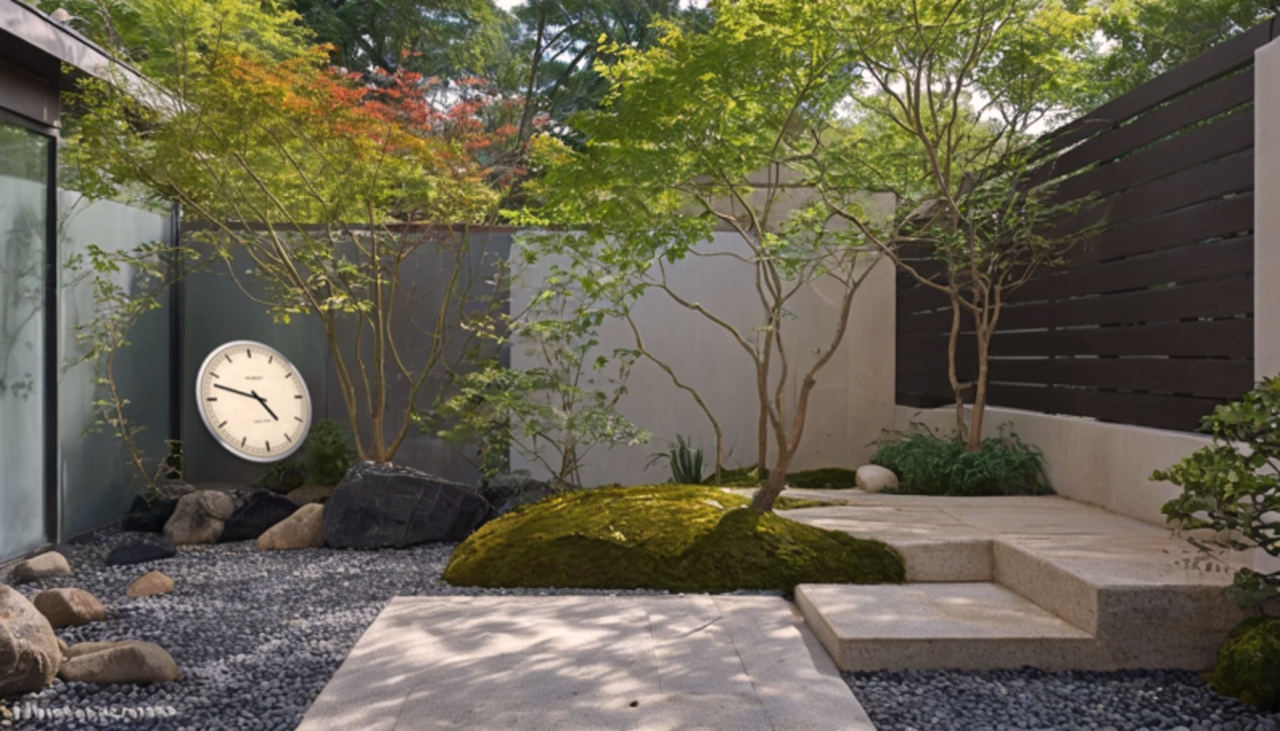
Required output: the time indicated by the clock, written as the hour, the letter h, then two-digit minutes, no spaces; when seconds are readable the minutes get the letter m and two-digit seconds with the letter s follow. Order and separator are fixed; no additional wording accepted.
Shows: 4h48
